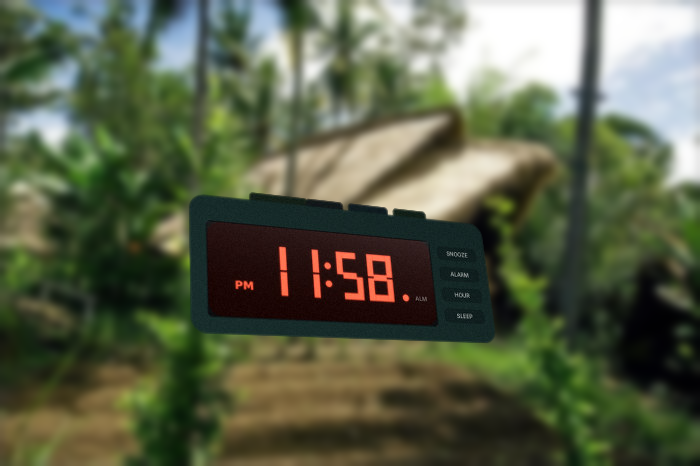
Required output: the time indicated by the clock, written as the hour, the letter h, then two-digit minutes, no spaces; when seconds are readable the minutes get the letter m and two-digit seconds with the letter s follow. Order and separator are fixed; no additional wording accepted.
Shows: 11h58
